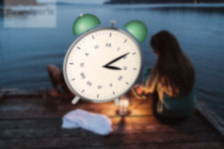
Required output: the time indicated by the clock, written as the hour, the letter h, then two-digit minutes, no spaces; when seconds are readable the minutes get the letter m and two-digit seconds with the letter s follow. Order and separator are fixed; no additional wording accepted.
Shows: 3h09
